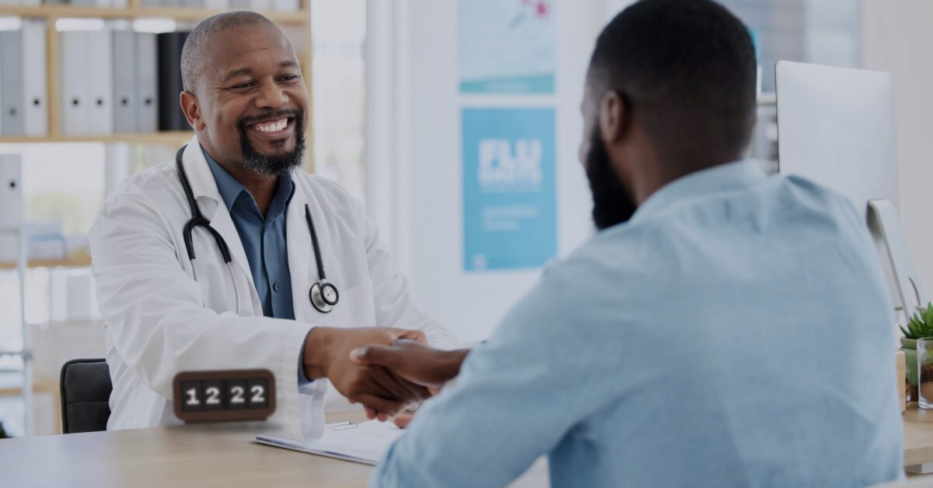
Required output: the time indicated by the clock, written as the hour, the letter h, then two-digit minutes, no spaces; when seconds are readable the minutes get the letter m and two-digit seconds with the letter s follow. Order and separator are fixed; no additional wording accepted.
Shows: 12h22
